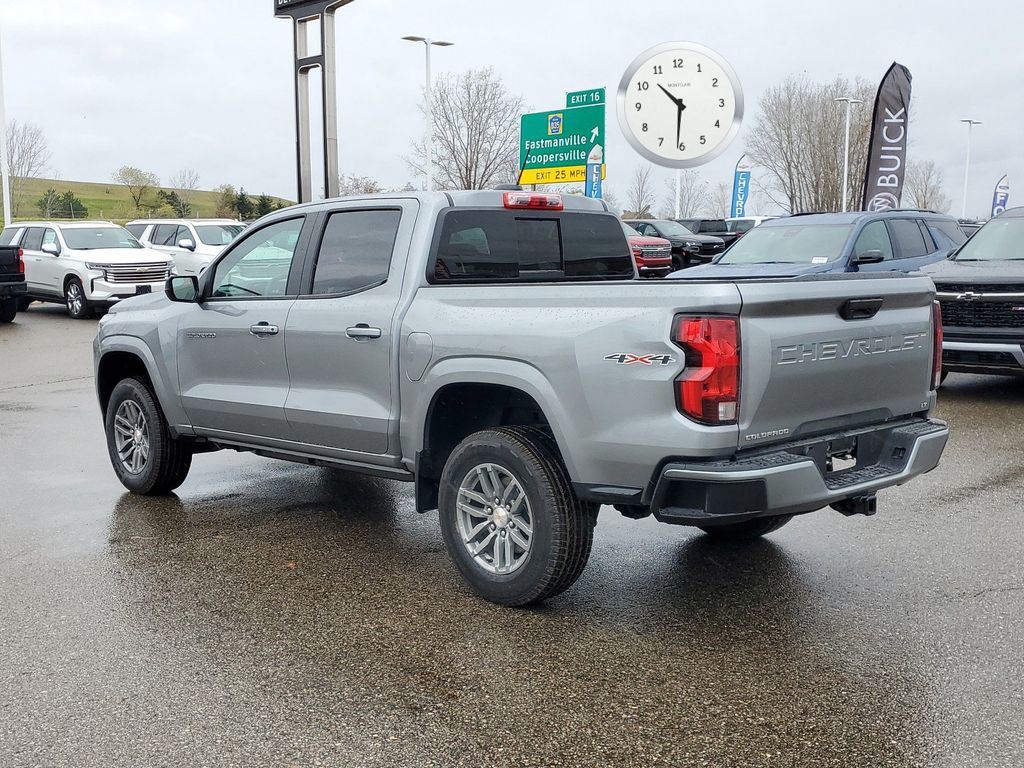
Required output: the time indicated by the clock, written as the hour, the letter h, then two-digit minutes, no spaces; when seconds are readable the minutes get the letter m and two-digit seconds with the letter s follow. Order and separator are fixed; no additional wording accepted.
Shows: 10h31
